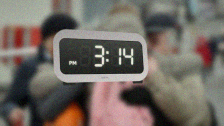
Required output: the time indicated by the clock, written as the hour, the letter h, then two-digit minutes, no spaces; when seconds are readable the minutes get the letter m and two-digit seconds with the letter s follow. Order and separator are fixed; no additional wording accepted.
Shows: 3h14
